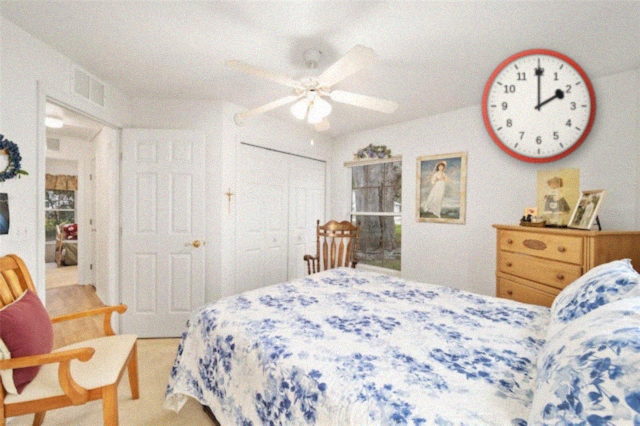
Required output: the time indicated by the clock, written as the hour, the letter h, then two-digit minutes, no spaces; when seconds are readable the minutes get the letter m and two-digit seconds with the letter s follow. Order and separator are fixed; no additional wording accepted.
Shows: 2h00
